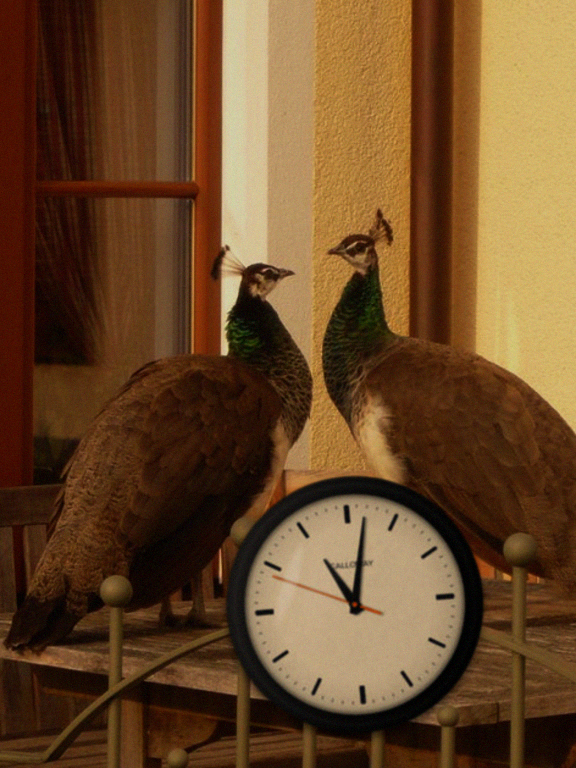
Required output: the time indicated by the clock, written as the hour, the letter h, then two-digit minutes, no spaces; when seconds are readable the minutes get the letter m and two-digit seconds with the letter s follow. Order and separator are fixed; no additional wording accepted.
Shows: 11h01m49s
